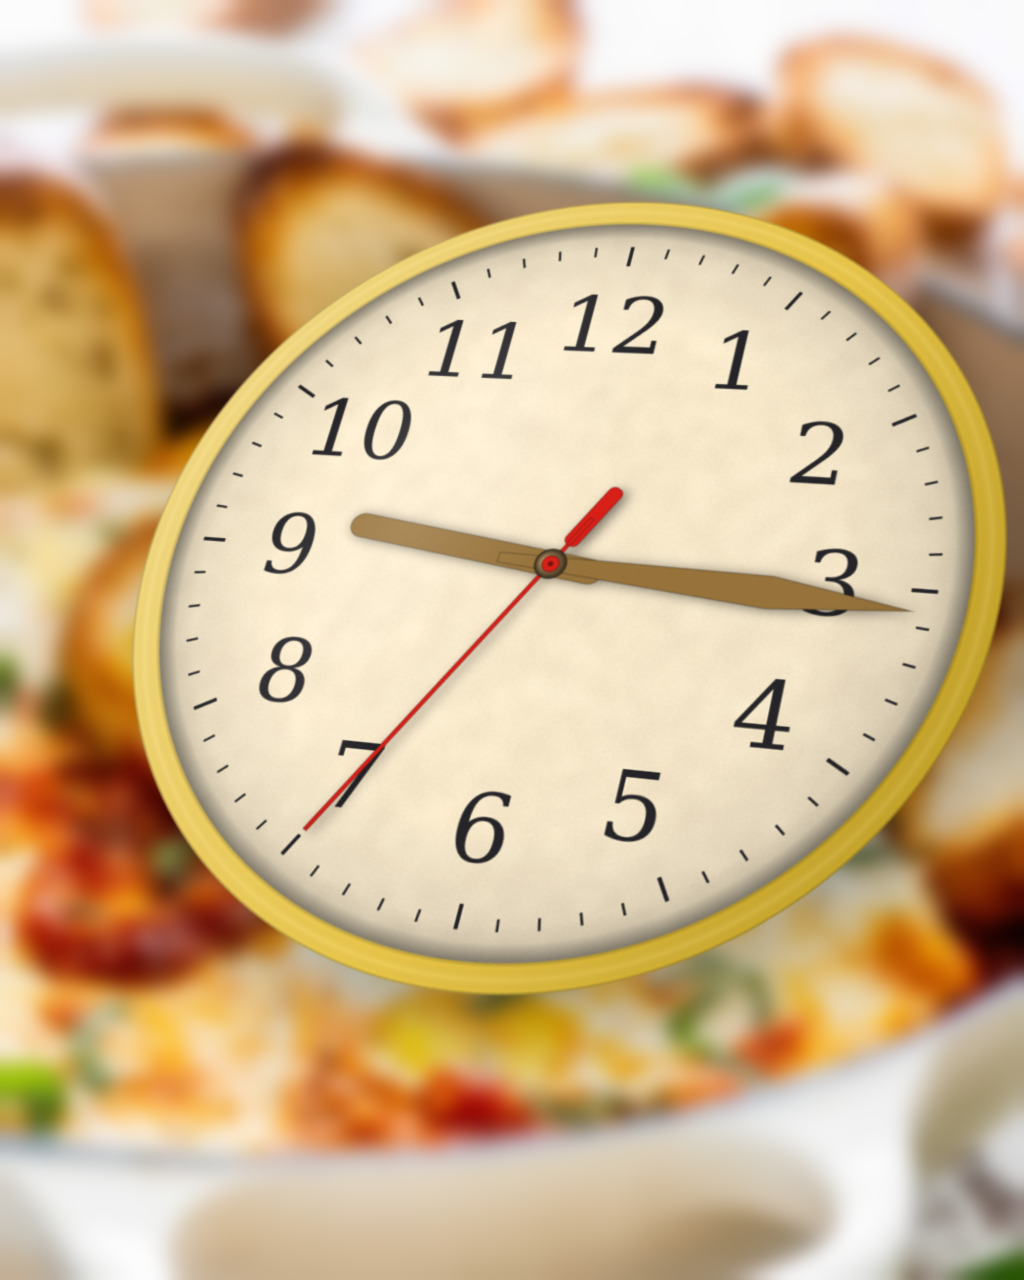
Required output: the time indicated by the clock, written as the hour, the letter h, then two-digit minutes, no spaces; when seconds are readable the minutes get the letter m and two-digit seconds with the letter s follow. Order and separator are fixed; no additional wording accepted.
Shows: 9h15m35s
